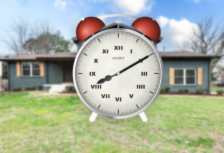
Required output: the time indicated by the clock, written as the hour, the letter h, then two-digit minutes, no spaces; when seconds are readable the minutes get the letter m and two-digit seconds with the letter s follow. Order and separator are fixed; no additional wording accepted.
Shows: 8h10
